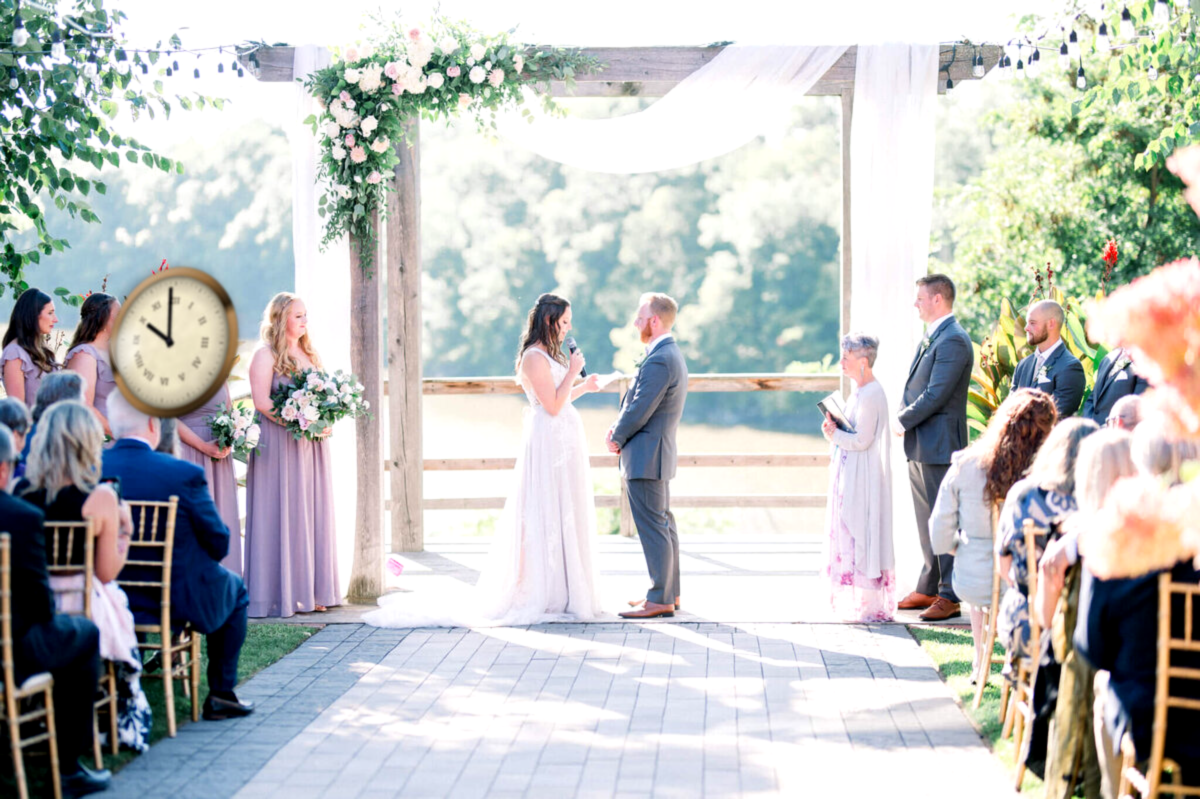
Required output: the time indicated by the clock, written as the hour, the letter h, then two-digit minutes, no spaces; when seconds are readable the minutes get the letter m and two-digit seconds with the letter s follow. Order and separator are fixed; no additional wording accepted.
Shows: 9h59
